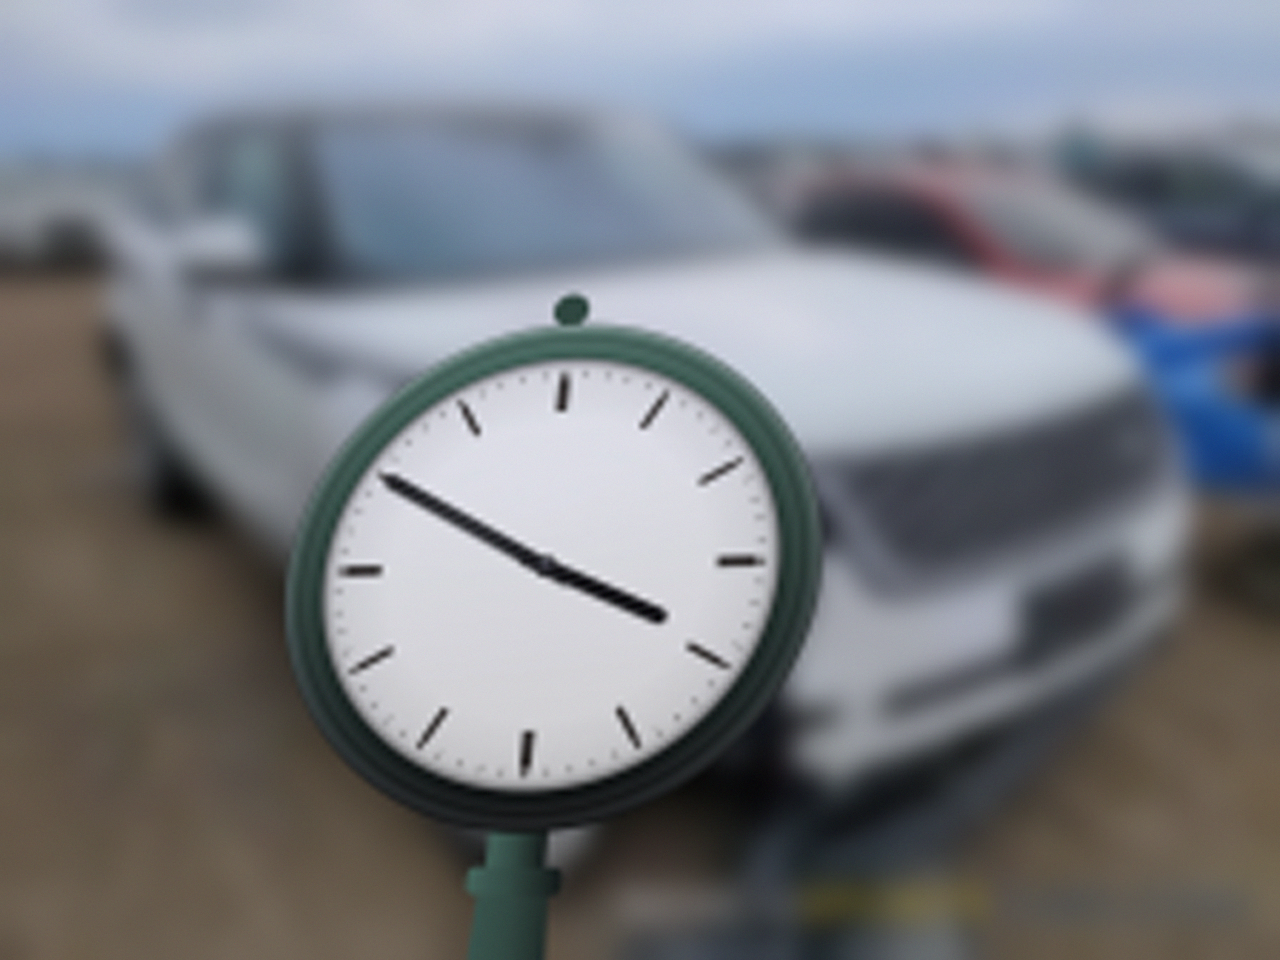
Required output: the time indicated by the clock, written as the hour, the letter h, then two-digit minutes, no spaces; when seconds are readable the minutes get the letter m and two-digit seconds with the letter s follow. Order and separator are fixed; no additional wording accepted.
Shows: 3h50
